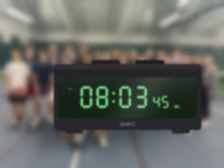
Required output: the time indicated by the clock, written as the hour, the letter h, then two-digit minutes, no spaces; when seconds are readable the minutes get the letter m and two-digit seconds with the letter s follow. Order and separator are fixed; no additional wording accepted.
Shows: 8h03m45s
